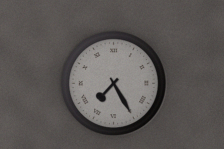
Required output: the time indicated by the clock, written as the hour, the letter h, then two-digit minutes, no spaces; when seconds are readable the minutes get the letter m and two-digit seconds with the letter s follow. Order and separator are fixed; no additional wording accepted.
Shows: 7h25
